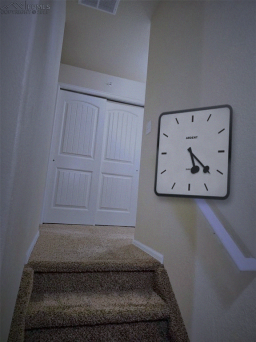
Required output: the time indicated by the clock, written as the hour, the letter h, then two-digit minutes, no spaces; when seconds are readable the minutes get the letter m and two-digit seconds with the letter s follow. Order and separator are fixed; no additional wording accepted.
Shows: 5h22
